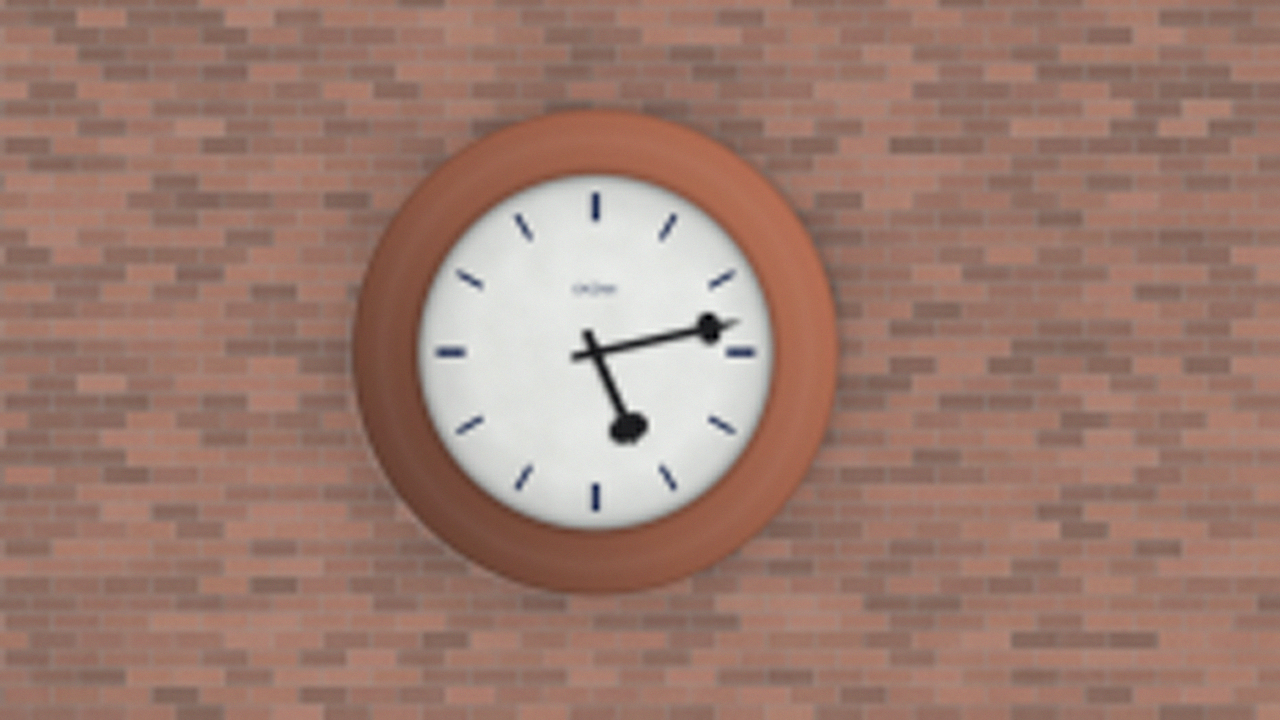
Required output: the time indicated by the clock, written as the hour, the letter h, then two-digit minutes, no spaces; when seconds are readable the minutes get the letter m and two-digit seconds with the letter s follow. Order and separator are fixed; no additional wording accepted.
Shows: 5h13
